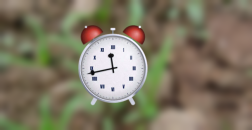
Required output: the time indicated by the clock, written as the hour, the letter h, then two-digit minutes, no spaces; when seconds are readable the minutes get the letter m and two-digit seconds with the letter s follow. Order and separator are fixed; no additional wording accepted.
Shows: 11h43
